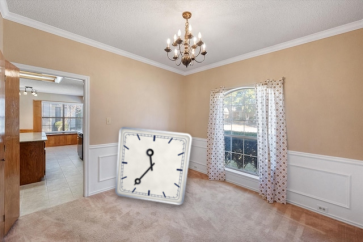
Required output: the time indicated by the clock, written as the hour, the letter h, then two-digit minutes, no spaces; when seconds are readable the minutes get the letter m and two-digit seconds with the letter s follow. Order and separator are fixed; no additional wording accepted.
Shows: 11h36
